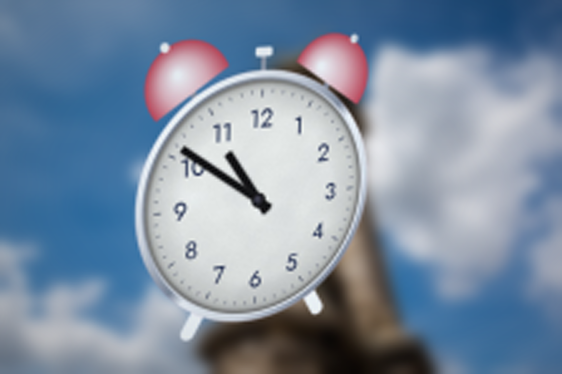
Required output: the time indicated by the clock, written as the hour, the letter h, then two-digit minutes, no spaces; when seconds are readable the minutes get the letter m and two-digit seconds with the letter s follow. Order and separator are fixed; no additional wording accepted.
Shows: 10h51
